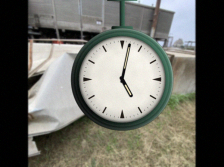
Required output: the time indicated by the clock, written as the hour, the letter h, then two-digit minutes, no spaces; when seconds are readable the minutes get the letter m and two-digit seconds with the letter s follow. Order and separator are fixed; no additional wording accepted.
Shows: 5h02
